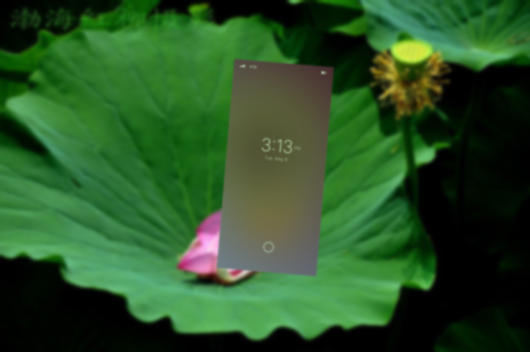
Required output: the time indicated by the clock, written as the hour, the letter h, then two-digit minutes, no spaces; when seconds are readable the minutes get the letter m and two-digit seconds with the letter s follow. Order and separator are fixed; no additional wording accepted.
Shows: 3h13
